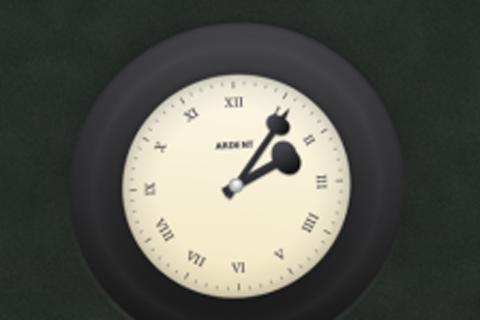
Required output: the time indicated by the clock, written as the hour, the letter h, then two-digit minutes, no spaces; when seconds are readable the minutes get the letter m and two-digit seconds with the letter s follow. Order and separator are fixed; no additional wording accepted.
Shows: 2h06
